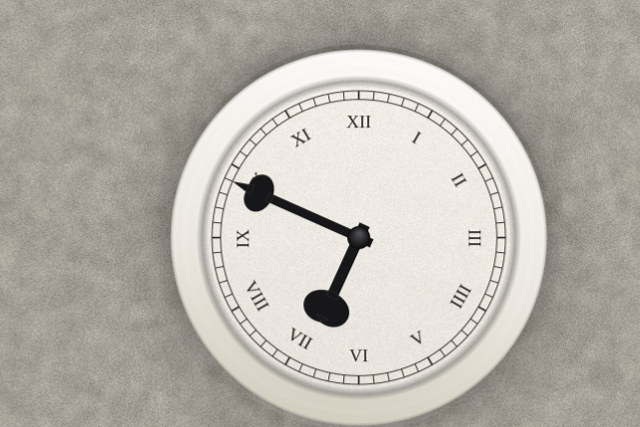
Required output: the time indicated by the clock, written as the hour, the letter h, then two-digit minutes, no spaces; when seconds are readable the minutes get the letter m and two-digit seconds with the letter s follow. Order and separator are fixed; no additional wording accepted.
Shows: 6h49
